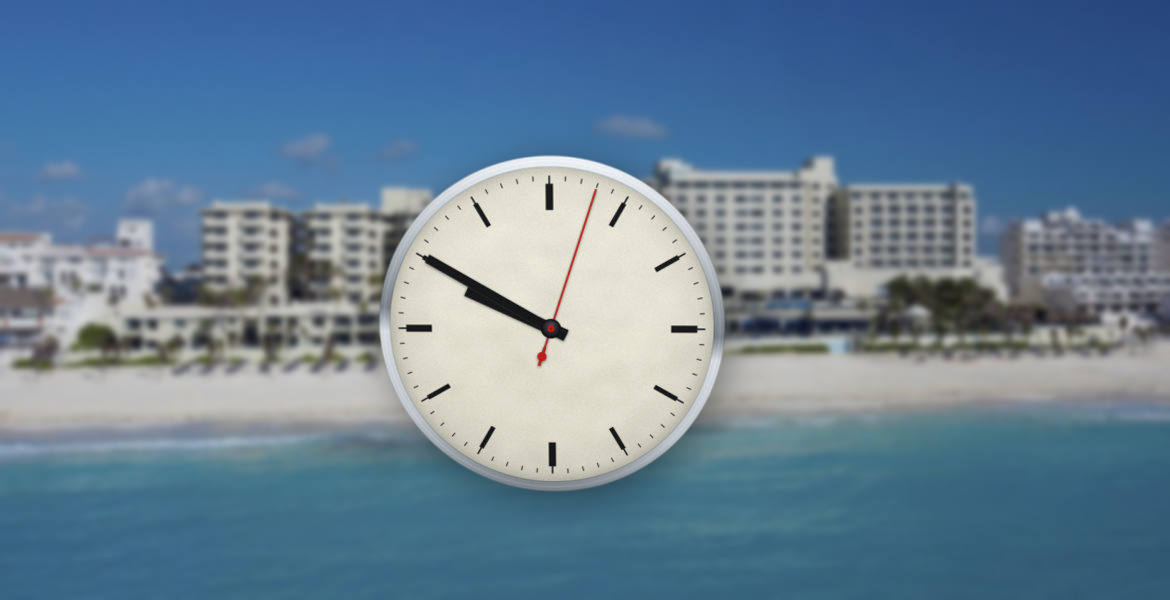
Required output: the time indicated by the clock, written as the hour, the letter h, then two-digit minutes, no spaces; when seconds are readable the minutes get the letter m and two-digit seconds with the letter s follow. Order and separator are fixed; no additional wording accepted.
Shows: 9h50m03s
